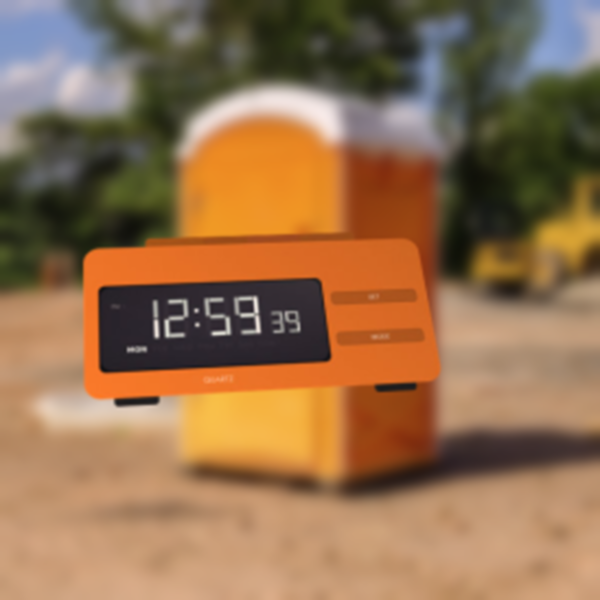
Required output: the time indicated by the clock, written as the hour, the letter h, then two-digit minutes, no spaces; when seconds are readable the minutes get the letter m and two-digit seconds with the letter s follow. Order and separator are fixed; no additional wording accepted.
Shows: 12h59m39s
